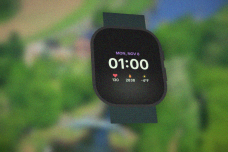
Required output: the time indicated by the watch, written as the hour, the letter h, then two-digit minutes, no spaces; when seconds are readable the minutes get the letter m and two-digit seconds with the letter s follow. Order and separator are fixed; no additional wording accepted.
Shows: 1h00
